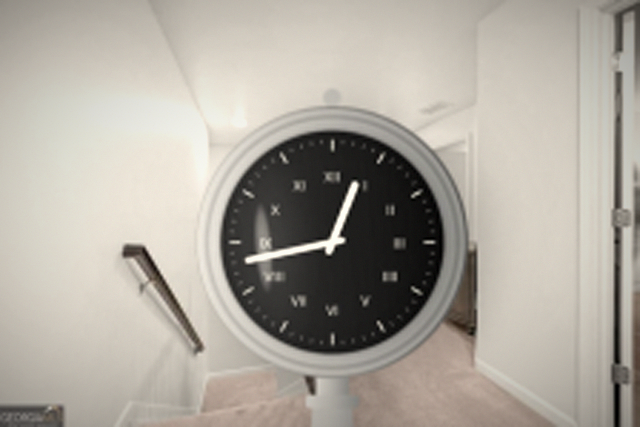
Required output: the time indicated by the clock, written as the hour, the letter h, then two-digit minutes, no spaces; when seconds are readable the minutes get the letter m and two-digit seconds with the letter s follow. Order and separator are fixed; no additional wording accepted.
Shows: 12h43
